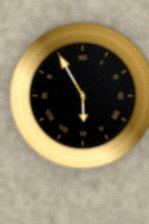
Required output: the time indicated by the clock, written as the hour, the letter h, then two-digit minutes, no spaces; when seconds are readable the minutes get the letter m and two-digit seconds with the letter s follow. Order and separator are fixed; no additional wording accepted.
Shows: 5h55
